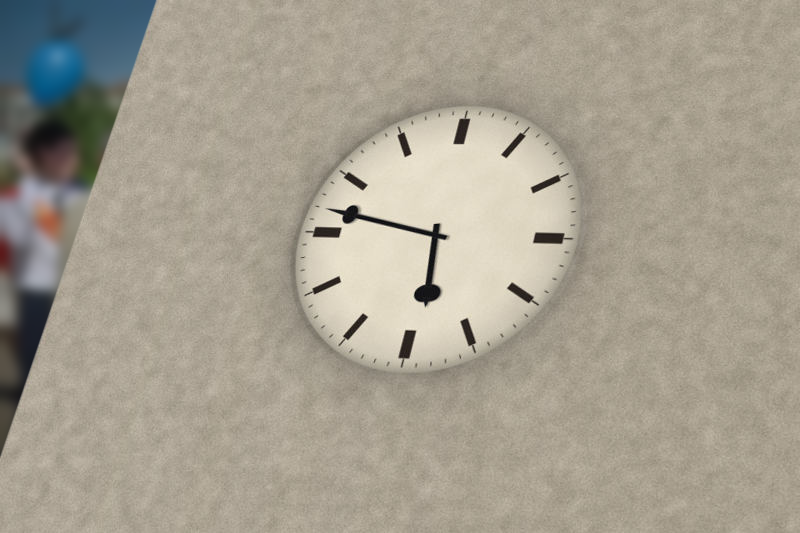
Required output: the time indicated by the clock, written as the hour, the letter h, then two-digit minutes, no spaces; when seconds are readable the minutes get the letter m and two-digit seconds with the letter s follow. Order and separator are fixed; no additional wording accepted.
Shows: 5h47
